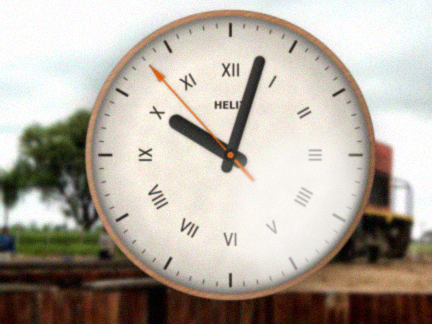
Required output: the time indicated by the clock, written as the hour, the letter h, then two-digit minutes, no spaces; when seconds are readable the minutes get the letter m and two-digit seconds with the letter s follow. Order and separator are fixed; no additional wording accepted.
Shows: 10h02m53s
